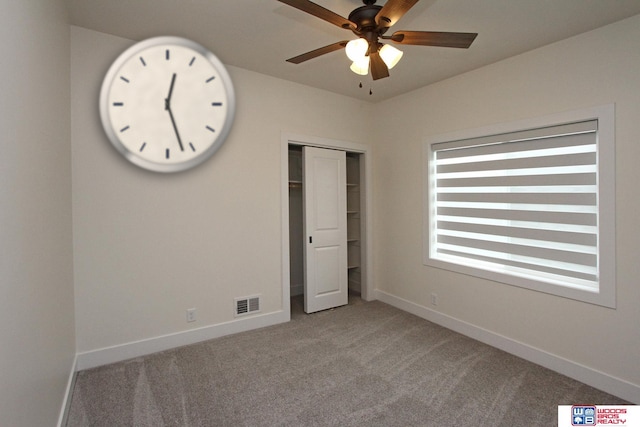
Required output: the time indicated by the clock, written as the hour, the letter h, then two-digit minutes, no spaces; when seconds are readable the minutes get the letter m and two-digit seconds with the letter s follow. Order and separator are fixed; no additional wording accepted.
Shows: 12h27
